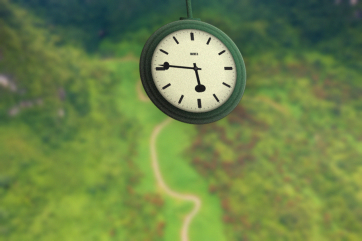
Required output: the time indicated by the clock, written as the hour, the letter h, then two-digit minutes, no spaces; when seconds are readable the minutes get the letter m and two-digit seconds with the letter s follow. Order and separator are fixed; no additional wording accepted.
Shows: 5h46
